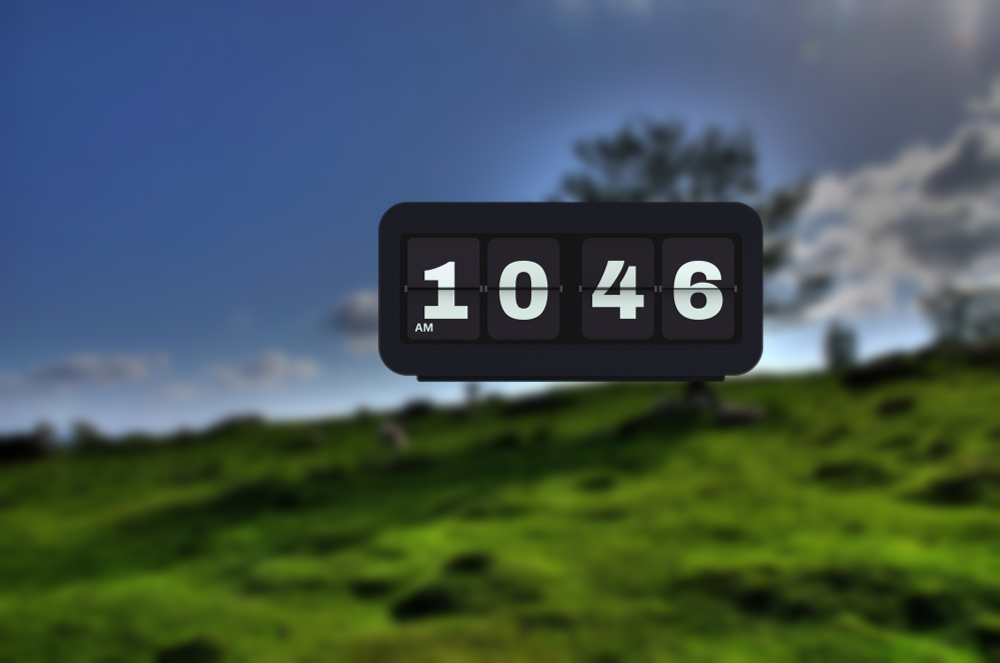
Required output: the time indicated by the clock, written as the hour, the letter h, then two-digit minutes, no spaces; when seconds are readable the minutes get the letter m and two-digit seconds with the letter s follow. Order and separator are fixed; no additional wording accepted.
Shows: 10h46
